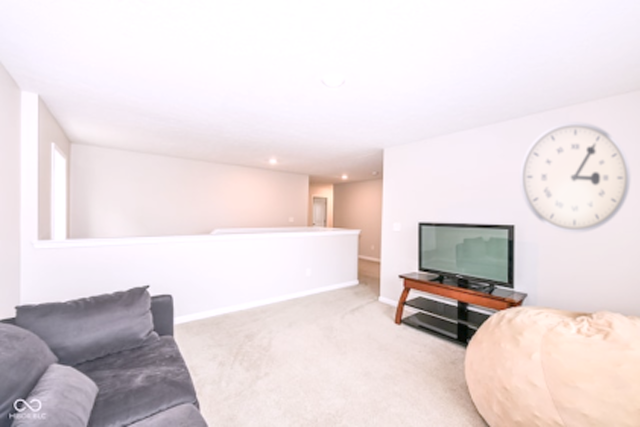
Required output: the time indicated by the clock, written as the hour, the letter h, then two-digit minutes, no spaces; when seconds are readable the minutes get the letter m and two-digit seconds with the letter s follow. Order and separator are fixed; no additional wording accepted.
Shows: 3h05
